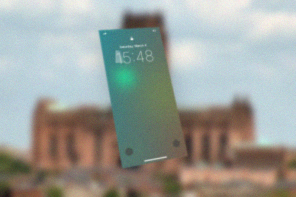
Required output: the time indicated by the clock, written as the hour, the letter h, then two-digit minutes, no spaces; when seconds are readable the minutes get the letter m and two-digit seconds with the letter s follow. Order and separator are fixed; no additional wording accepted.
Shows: 15h48
